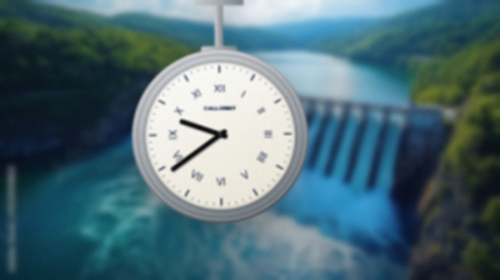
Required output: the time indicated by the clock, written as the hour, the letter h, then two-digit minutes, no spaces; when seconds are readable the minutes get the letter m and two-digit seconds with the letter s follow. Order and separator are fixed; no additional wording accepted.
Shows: 9h39
